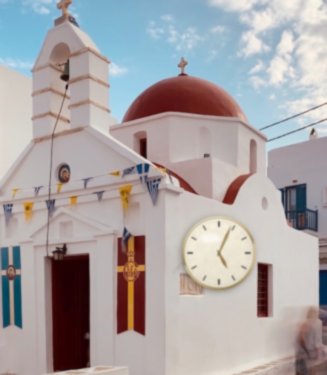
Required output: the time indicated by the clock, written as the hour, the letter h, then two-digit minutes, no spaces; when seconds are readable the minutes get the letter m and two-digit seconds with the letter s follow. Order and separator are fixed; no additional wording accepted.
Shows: 5h04
